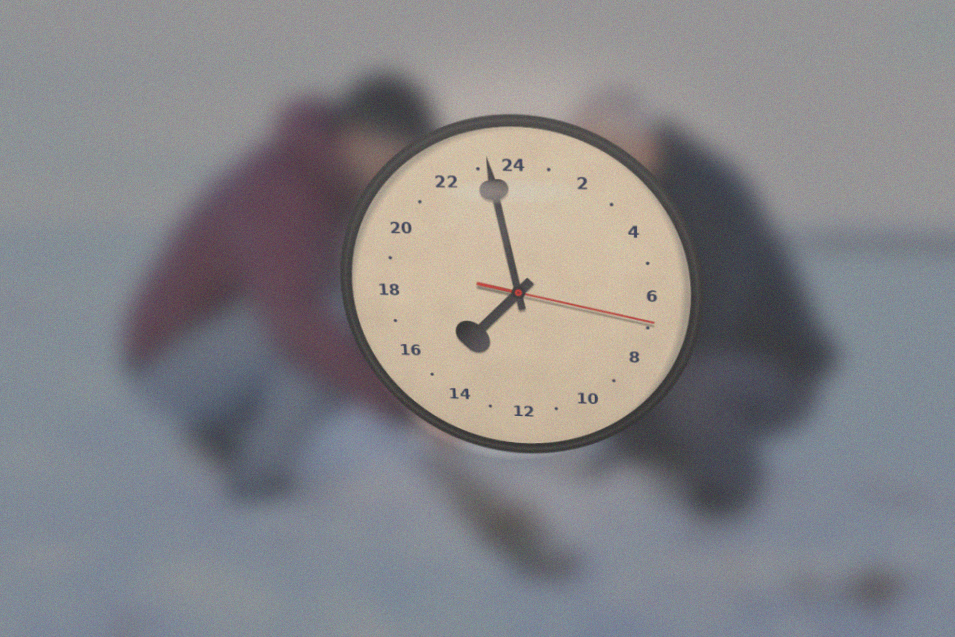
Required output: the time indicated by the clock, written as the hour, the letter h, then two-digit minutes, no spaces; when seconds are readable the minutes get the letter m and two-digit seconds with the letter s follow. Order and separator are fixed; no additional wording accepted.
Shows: 14h58m17s
